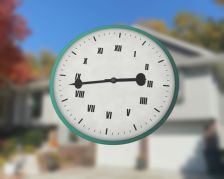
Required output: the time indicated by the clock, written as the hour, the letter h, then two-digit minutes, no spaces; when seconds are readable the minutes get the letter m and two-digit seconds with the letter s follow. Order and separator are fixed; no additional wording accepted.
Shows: 2h43
